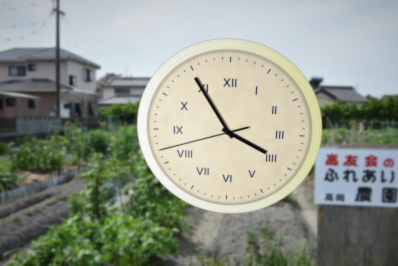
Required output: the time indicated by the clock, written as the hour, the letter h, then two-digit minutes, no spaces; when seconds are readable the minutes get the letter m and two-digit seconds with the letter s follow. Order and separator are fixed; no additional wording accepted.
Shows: 3h54m42s
